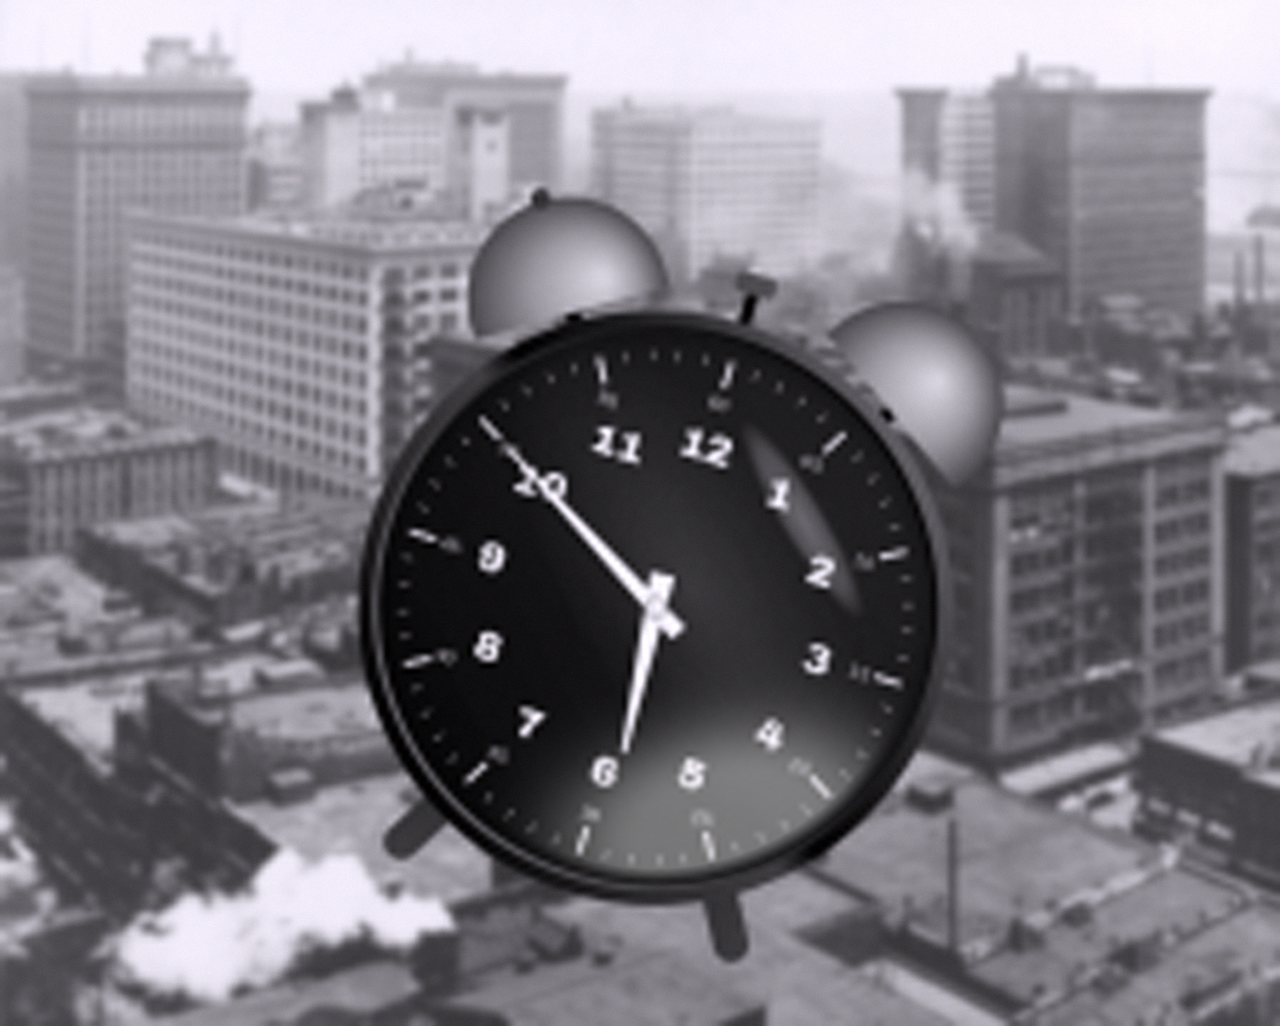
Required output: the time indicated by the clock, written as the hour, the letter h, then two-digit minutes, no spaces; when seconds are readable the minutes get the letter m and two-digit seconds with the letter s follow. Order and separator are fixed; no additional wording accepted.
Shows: 5h50
